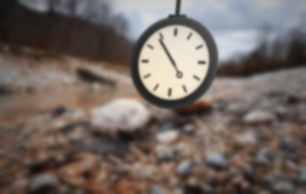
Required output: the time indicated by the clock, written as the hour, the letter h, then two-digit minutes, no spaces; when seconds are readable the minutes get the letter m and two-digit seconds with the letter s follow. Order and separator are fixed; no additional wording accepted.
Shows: 4h54
